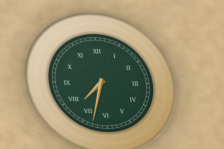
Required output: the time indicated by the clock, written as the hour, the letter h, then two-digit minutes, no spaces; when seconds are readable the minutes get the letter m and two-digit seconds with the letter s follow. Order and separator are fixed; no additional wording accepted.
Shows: 7h33
